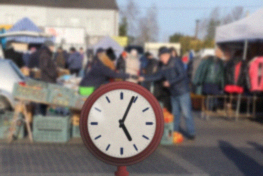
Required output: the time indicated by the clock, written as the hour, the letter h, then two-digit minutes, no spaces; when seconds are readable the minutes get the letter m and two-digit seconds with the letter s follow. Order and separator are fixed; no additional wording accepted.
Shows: 5h04
